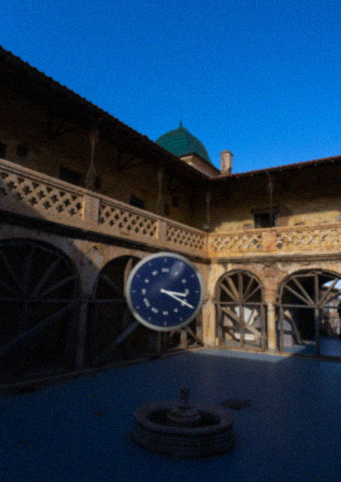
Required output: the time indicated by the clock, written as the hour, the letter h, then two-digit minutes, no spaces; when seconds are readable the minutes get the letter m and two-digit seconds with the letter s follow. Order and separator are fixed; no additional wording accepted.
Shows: 3h20
